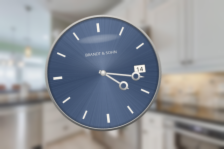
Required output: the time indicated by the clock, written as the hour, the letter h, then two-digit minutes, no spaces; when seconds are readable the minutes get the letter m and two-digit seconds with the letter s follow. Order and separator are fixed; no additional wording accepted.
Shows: 4h17
